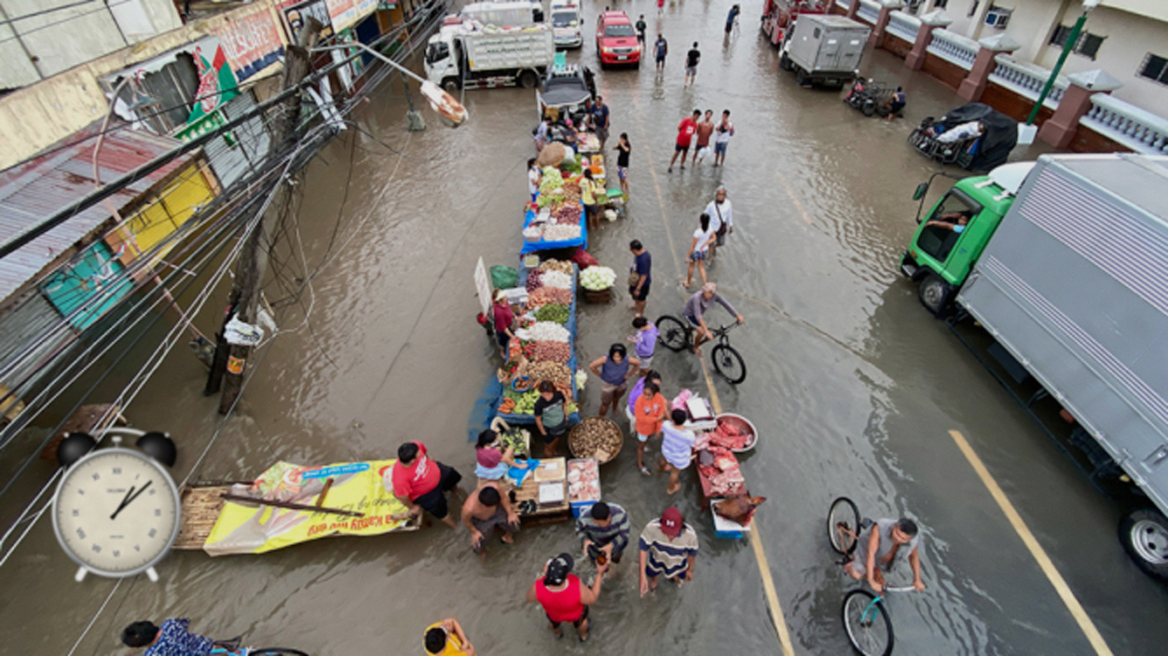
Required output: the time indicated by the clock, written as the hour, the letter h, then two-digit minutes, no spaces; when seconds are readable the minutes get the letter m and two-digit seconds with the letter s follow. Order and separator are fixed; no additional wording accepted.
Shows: 1h08
